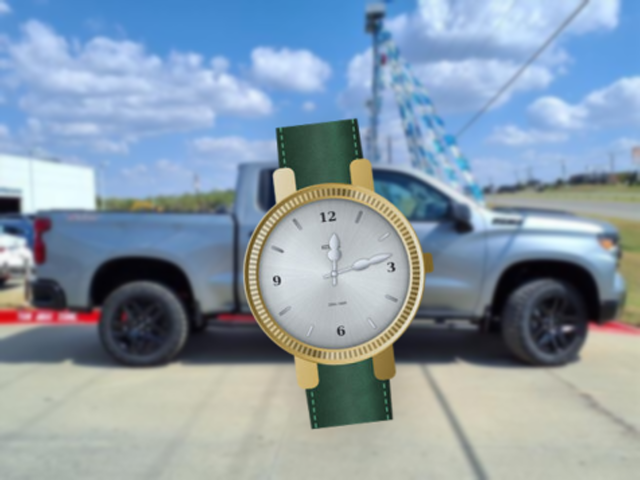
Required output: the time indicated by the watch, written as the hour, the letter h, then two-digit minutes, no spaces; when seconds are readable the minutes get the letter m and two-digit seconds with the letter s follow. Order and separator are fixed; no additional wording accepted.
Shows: 12h13
